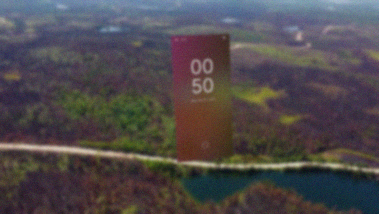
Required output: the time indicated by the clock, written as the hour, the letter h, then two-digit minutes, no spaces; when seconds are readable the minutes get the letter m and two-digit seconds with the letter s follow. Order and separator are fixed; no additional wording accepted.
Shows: 0h50
